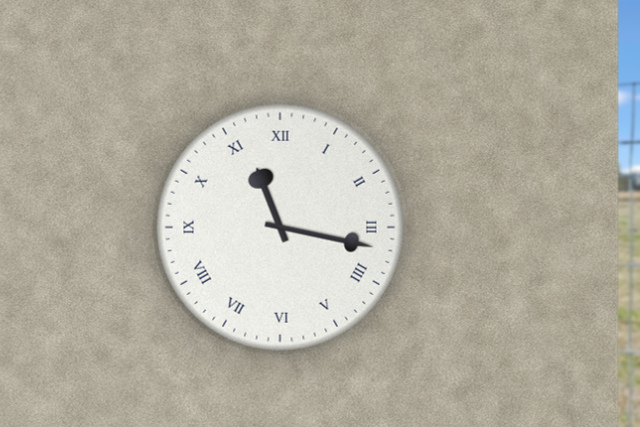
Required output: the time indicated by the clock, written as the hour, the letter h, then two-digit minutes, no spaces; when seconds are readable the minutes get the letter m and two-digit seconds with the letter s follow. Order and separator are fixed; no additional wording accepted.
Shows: 11h17
